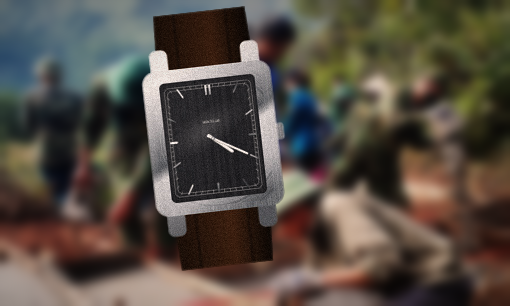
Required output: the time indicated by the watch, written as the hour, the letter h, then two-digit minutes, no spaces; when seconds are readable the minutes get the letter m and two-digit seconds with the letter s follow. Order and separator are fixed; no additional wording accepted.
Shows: 4h20
